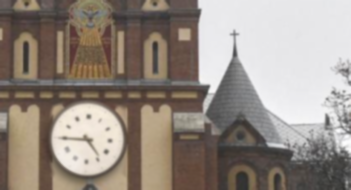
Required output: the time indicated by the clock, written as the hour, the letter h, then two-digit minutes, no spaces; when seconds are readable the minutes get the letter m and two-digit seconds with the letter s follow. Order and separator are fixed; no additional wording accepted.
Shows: 4h45
